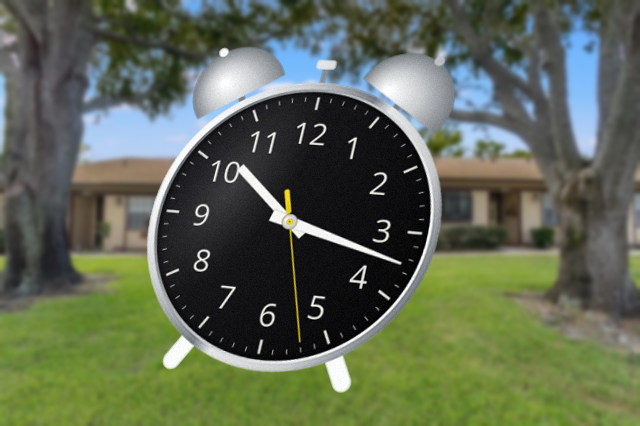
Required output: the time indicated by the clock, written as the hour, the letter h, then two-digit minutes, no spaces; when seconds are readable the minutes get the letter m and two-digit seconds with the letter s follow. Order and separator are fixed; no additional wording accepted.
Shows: 10h17m27s
